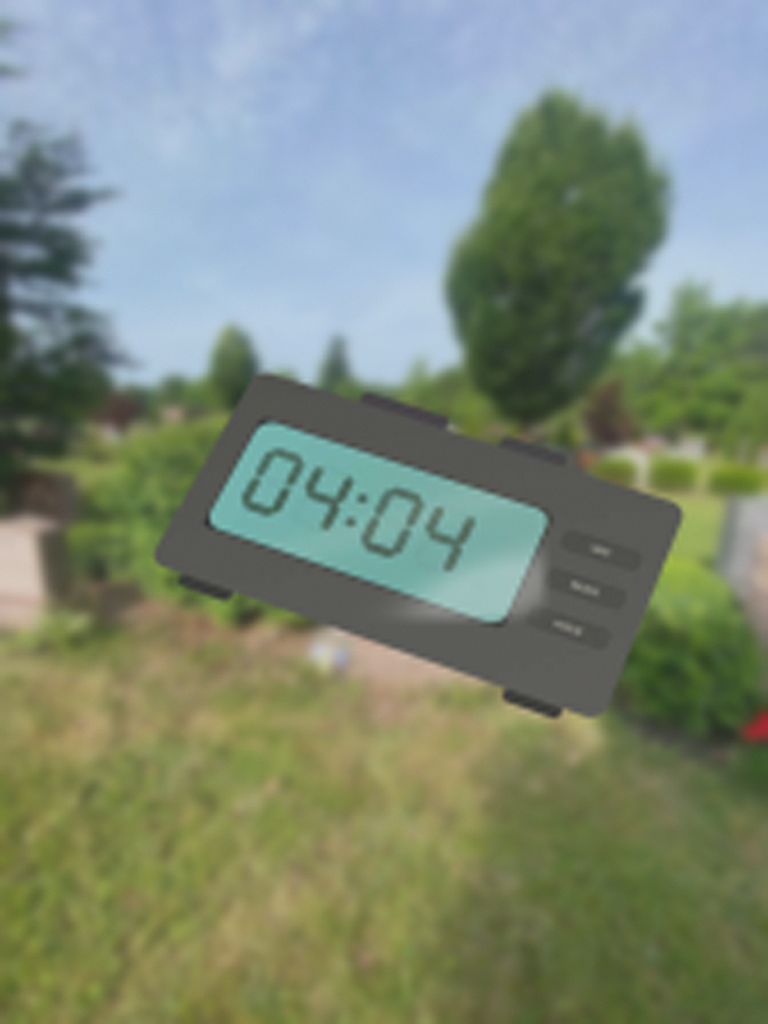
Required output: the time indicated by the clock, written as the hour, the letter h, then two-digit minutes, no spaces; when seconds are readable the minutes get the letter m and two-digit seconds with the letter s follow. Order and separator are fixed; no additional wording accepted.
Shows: 4h04
